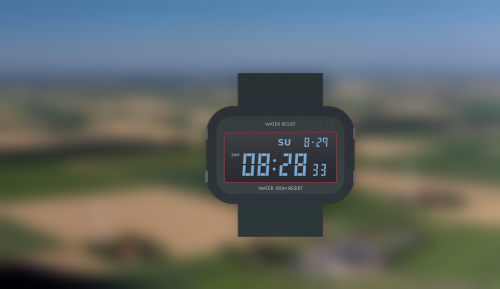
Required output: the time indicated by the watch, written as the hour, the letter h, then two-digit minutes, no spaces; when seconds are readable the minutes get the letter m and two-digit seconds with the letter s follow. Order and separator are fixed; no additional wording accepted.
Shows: 8h28m33s
